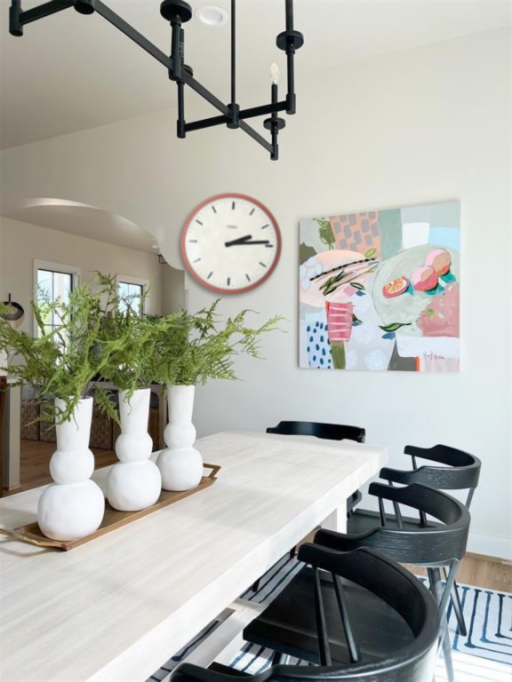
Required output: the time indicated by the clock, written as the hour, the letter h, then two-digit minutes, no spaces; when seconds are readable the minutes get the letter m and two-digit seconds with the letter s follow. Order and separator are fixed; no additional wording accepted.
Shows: 2h14
